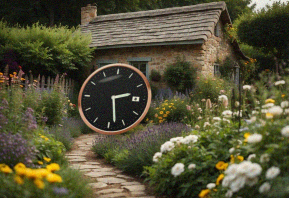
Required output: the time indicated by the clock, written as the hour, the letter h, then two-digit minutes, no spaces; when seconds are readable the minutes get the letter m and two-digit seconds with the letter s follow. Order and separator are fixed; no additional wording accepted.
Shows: 2h28
